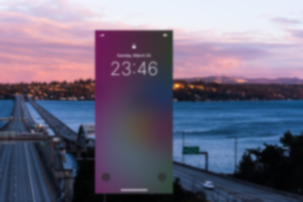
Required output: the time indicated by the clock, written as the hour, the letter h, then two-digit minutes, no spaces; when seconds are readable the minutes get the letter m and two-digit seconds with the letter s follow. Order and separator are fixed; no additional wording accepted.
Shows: 23h46
